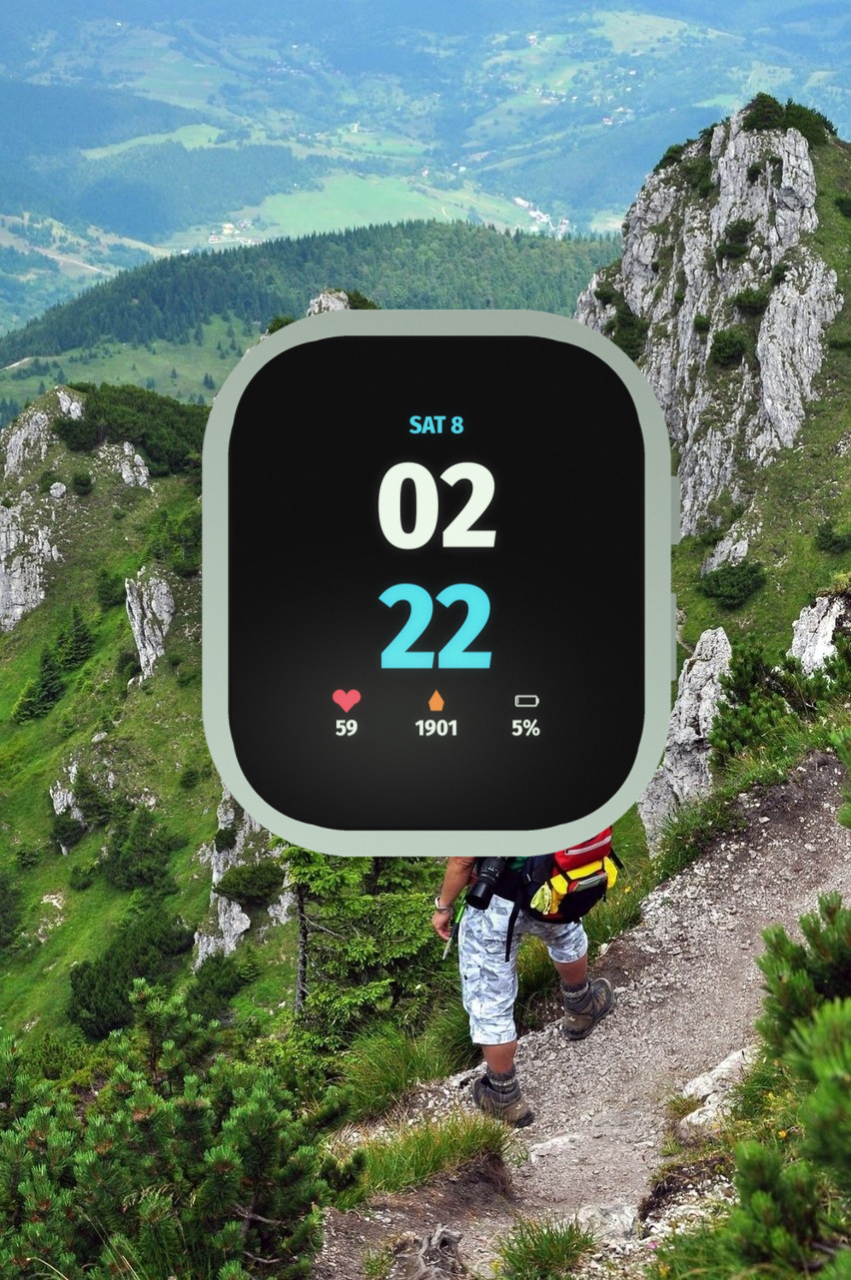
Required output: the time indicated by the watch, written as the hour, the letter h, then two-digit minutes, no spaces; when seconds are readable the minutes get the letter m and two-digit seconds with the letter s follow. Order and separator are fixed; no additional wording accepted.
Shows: 2h22
